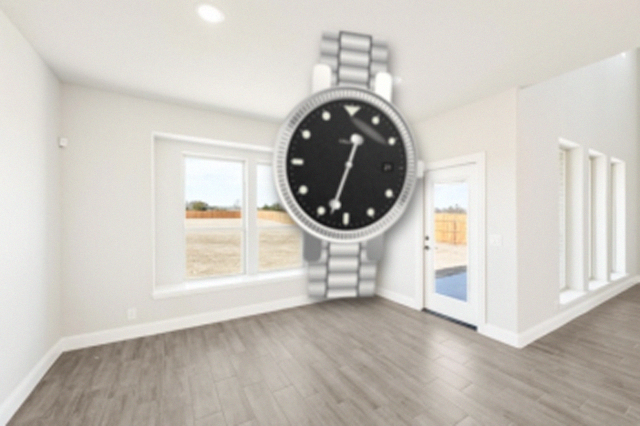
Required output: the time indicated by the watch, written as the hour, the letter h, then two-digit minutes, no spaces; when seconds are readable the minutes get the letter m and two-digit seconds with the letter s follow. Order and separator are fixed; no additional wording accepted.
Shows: 12h33
